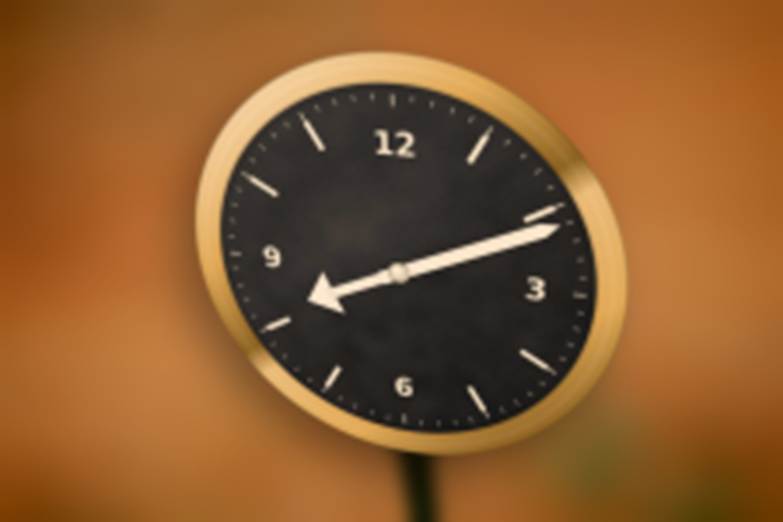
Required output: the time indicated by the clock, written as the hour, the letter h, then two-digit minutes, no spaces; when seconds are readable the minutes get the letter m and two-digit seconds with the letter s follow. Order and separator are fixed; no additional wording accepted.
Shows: 8h11
